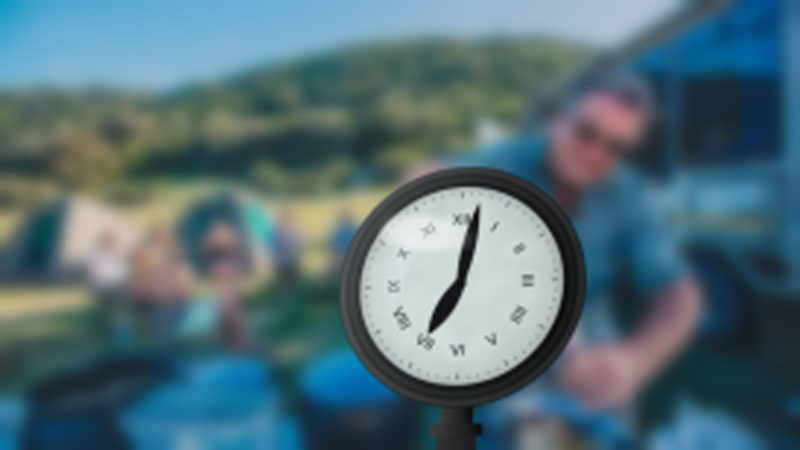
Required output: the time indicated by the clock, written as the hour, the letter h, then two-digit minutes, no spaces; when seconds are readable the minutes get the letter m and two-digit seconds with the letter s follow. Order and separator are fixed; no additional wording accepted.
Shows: 7h02
